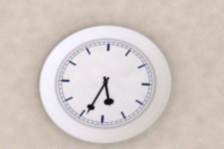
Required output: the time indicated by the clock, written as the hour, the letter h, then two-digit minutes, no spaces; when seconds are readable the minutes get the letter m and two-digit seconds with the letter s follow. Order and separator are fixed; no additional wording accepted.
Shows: 5h34
